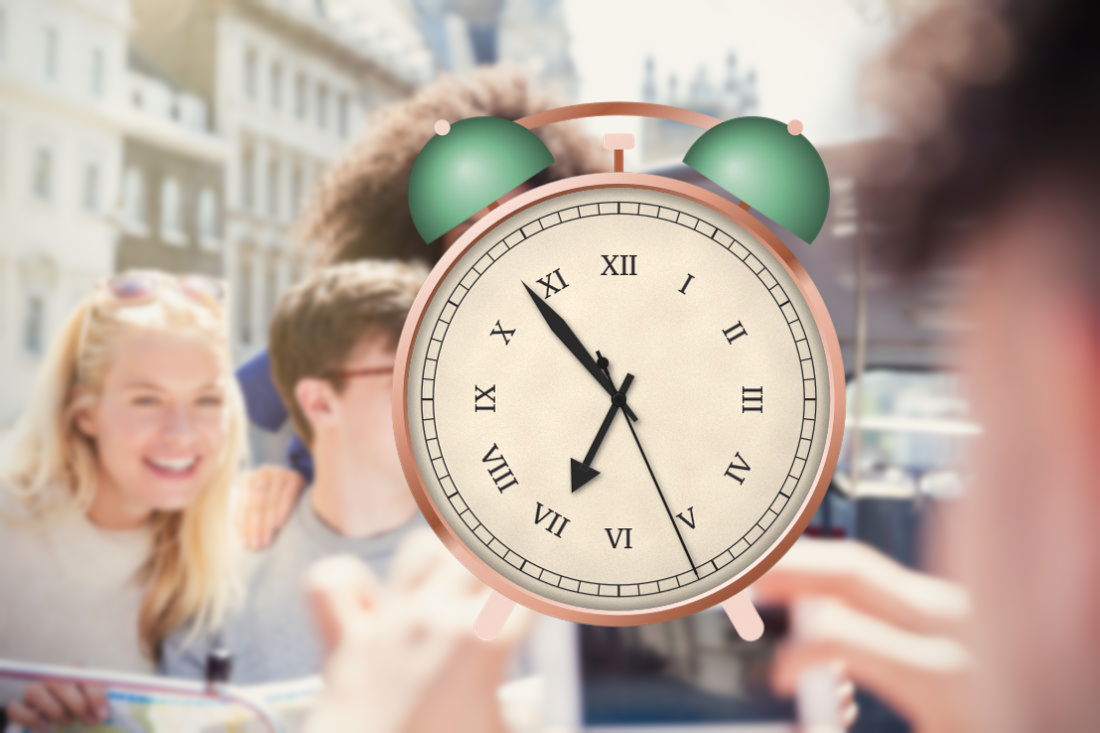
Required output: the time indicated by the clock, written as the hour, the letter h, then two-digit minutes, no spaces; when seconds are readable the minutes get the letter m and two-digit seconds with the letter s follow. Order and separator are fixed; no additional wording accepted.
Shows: 6h53m26s
